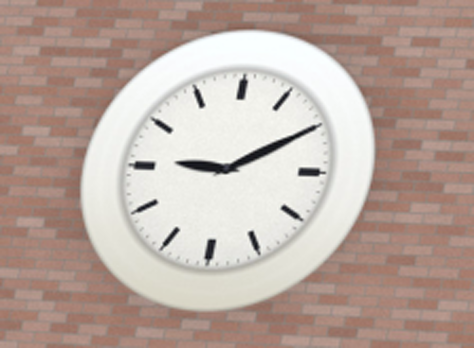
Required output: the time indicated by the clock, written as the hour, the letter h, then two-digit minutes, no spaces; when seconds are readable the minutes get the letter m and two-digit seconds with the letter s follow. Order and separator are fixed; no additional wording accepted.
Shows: 9h10
